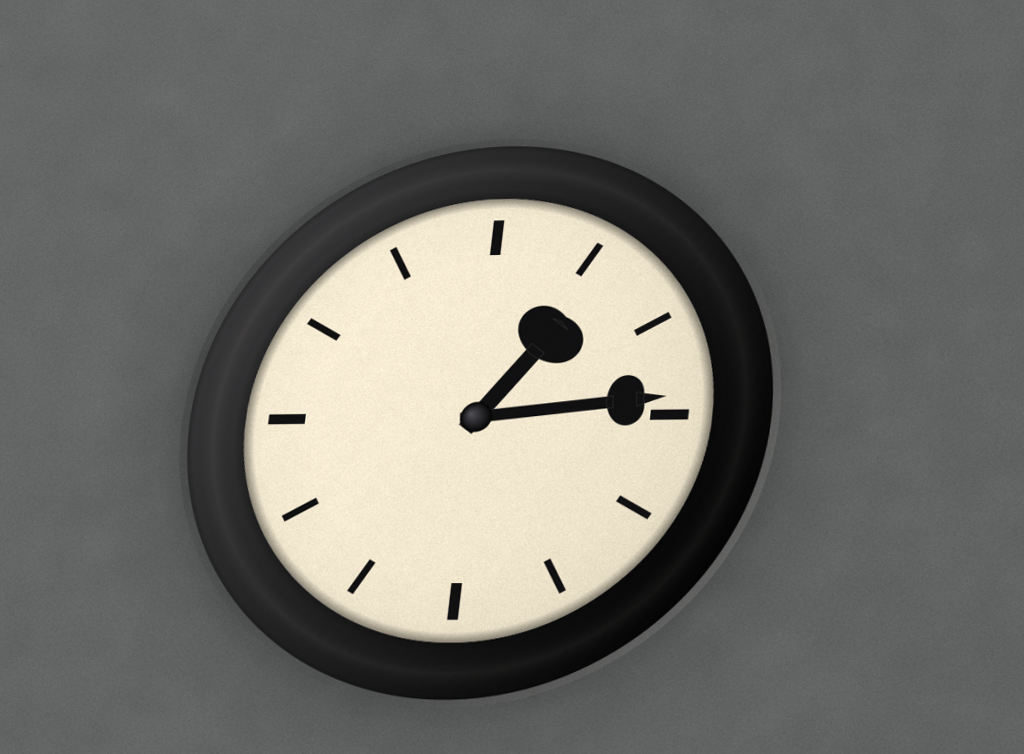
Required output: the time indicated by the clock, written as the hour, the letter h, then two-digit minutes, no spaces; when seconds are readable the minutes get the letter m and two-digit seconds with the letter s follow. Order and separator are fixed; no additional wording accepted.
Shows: 1h14
